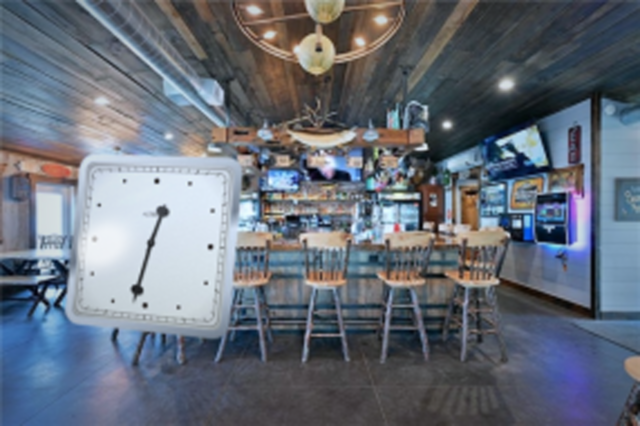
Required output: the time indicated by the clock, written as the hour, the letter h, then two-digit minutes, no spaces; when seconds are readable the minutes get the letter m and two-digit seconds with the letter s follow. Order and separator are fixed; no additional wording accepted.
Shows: 12h32
